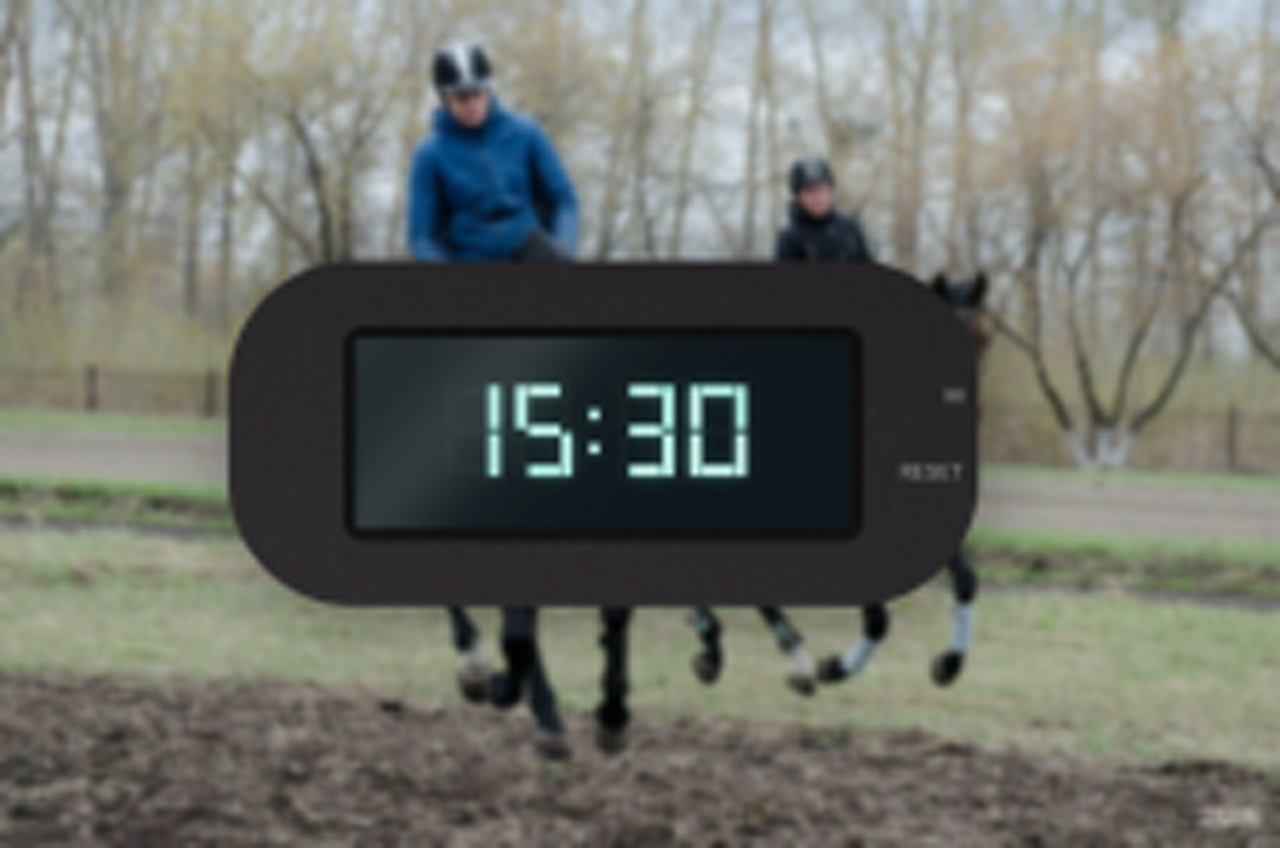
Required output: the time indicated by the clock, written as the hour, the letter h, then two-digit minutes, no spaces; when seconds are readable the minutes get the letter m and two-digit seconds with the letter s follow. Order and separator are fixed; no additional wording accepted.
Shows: 15h30
